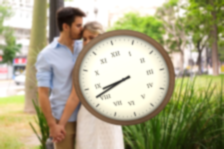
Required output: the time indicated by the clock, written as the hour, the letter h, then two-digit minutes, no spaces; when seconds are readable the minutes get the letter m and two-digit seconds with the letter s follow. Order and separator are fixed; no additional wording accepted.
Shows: 8h42
